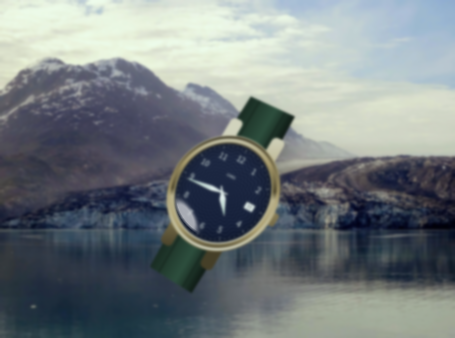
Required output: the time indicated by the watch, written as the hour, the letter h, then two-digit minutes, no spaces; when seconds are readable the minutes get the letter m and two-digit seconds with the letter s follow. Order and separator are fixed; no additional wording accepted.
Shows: 4h44
